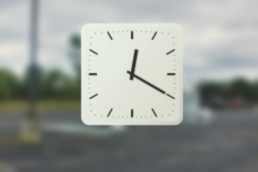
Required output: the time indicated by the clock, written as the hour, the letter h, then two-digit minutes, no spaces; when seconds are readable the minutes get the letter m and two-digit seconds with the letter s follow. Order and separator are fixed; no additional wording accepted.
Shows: 12h20
